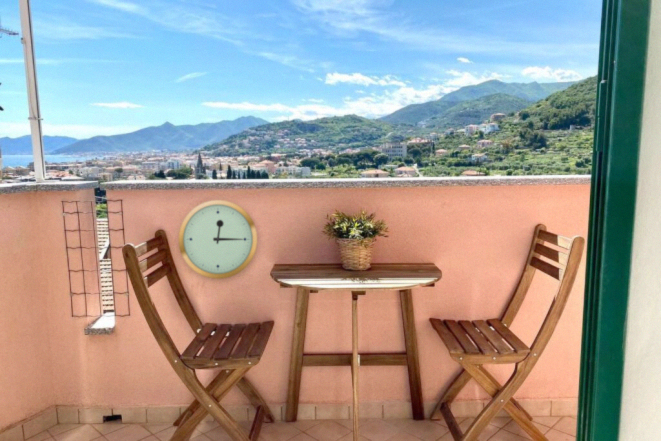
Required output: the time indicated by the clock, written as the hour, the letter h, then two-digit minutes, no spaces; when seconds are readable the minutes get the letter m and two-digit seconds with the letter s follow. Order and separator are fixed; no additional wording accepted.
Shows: 12h15
